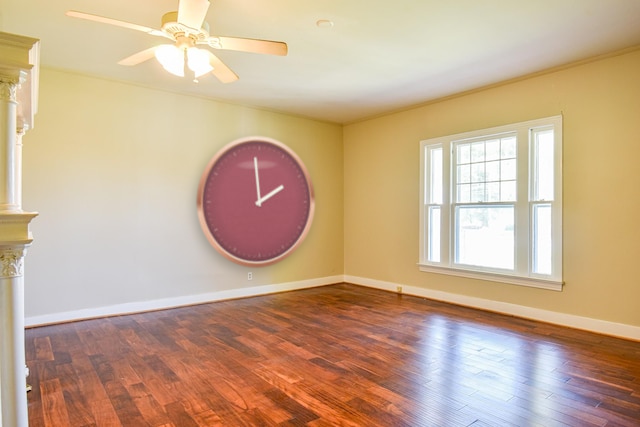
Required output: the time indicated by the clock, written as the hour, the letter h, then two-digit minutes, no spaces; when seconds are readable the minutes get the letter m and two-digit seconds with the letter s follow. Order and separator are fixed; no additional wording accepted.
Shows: 1h59
